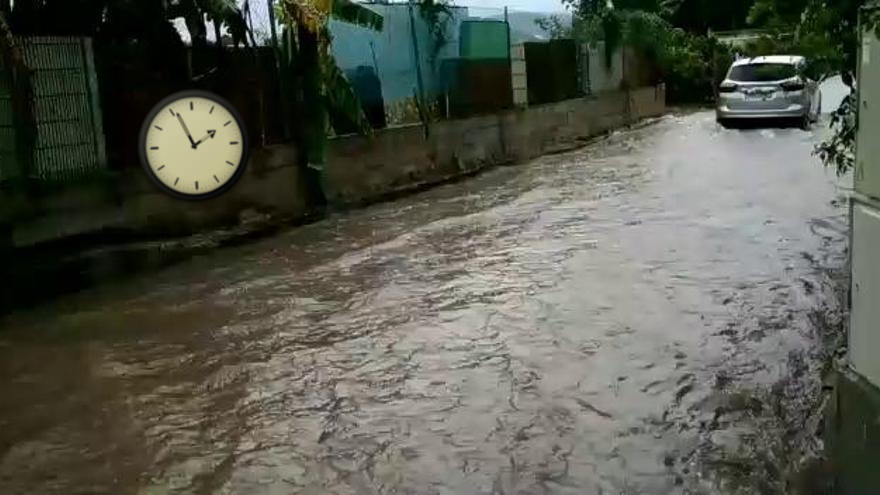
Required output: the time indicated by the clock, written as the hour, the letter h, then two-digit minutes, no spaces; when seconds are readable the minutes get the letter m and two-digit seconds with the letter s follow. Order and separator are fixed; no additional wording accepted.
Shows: 1h56
